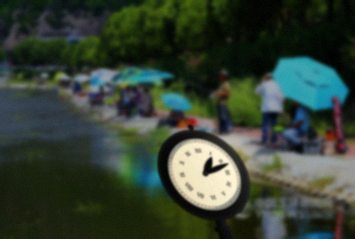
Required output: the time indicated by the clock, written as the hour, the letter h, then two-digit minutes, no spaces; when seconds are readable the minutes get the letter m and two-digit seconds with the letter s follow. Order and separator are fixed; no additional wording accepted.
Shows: 1h12
